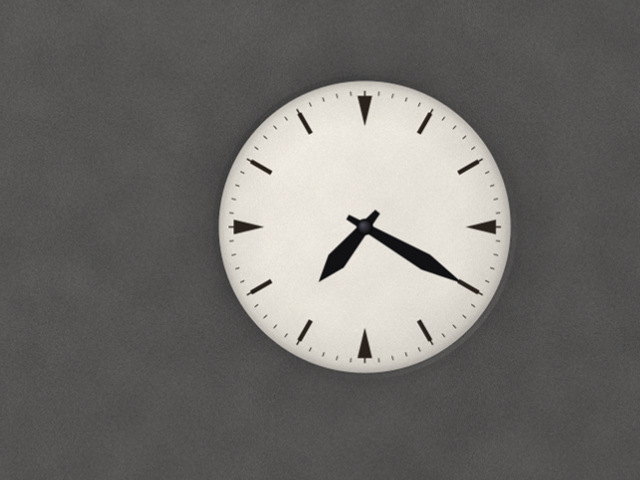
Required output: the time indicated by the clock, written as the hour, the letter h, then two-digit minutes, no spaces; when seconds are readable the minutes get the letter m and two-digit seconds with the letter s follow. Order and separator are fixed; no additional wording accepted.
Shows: 7h20
